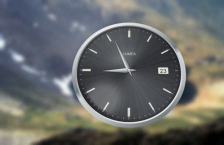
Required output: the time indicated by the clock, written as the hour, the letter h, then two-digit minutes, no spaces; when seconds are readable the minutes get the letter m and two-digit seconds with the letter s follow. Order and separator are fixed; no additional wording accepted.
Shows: 8h56
